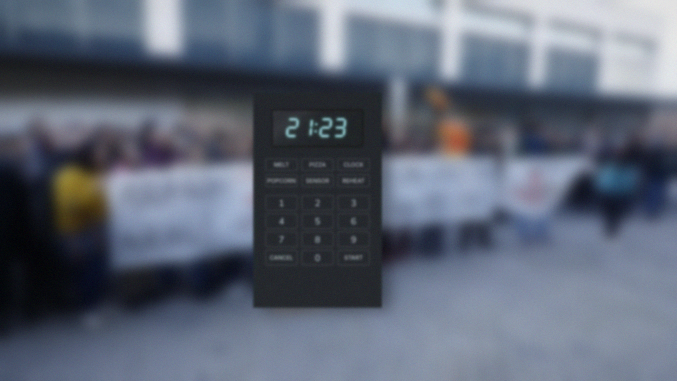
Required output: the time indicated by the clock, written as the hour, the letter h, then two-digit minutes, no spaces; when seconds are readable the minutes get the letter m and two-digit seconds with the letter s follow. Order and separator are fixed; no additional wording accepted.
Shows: 21h23
